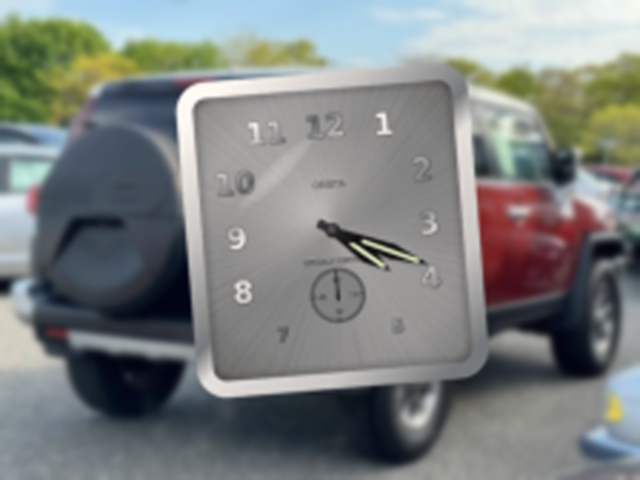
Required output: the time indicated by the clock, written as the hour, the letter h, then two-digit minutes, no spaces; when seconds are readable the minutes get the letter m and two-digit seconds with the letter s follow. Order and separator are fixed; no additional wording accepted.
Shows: 4h19
